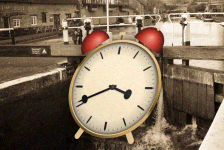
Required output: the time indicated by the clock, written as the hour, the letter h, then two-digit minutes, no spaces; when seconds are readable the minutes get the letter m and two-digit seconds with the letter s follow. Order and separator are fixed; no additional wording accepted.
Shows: 3h41
